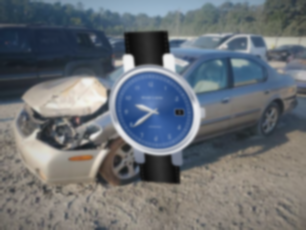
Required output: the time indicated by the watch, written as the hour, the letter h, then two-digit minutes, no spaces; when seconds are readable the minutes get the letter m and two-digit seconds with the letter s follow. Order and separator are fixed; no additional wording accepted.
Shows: 9h39
